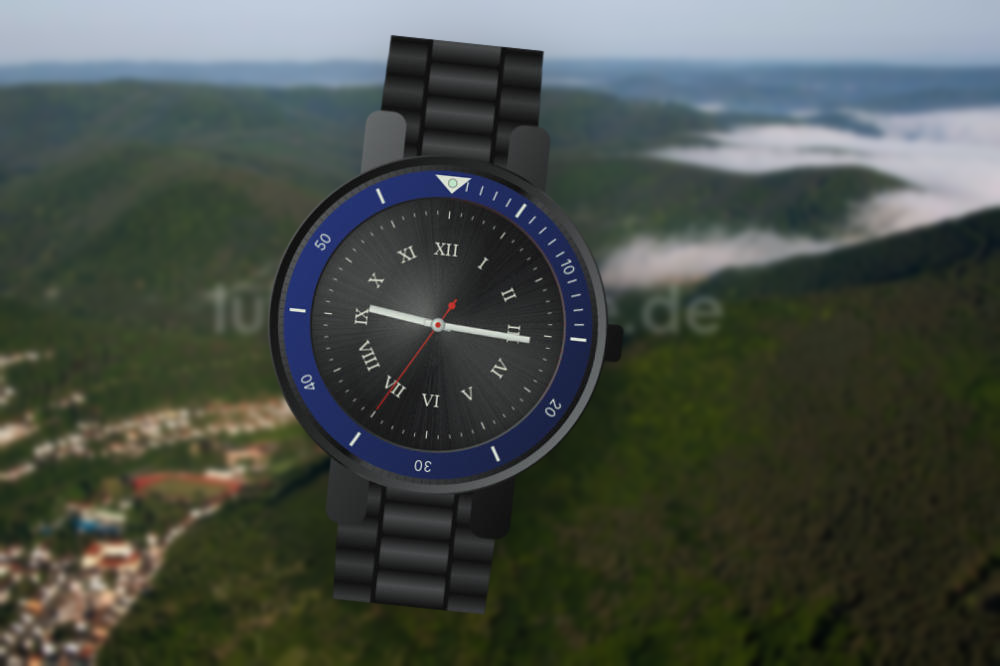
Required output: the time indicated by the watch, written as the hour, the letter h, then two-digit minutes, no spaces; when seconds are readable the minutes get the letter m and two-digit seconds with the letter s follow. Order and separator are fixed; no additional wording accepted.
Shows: 9h15m35s
